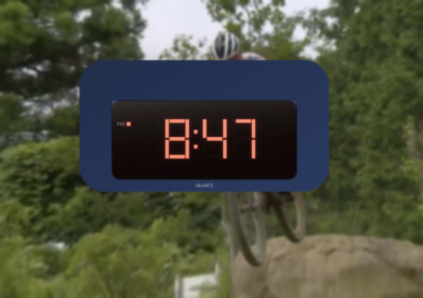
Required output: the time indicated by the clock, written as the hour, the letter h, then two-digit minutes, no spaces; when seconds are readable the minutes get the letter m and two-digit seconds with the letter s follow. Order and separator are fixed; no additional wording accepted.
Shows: 8h47
